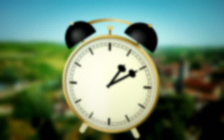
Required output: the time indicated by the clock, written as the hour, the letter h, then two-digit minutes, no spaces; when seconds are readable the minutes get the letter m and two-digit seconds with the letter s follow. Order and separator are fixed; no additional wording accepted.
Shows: 1h10
